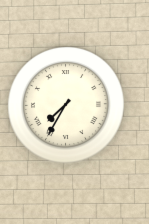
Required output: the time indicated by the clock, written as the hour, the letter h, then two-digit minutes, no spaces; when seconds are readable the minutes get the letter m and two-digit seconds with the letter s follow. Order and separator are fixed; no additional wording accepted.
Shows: 7h35
